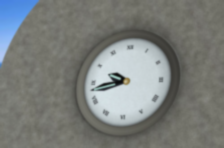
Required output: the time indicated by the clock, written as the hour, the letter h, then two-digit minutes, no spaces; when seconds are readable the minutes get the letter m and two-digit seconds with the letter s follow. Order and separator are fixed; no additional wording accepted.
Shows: 9h43
